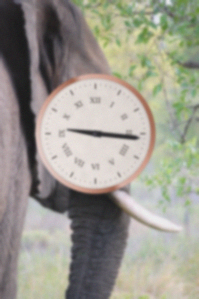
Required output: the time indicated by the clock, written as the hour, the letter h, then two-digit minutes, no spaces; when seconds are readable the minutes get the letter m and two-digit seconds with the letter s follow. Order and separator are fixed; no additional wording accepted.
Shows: 9h16
